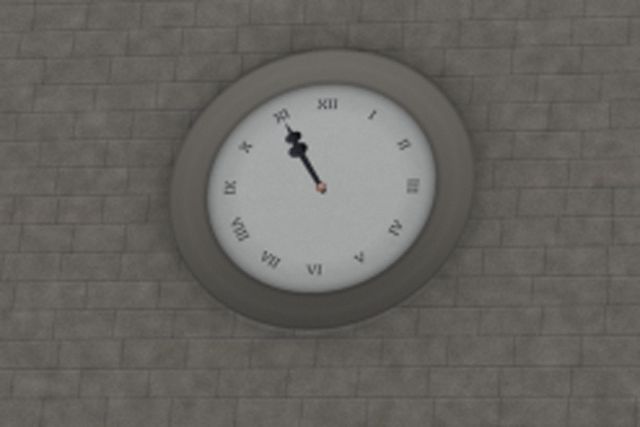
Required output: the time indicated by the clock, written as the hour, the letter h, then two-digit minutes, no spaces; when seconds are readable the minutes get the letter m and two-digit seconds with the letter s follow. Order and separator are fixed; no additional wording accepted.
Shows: 10h55
